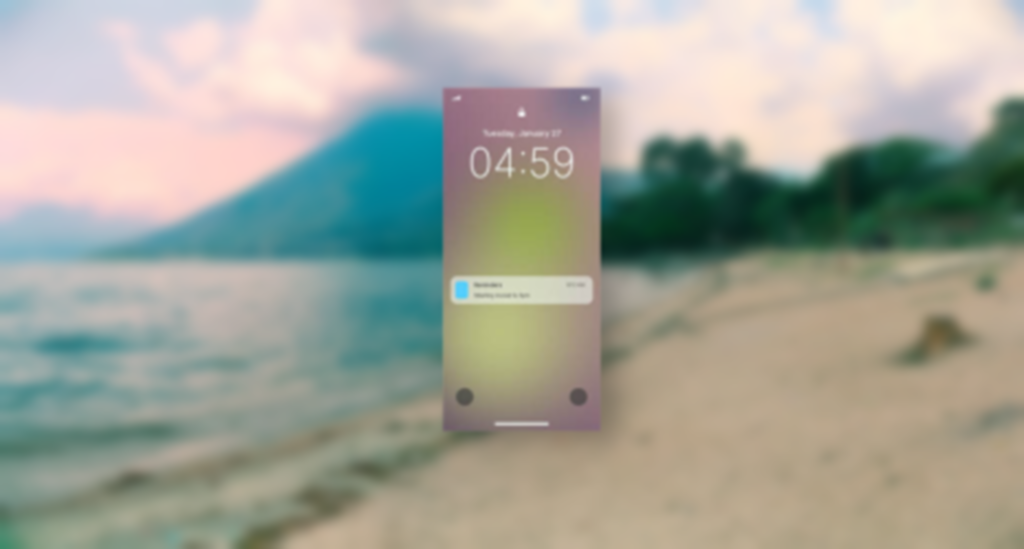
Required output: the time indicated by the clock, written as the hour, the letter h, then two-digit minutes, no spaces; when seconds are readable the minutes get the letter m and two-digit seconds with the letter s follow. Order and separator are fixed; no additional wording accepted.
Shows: 4h59
